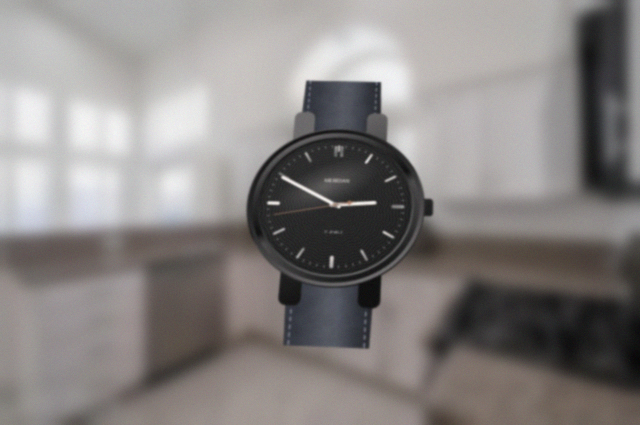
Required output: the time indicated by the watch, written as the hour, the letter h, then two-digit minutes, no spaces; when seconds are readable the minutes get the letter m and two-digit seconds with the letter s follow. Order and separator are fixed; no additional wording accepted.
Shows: 2h49m43s
